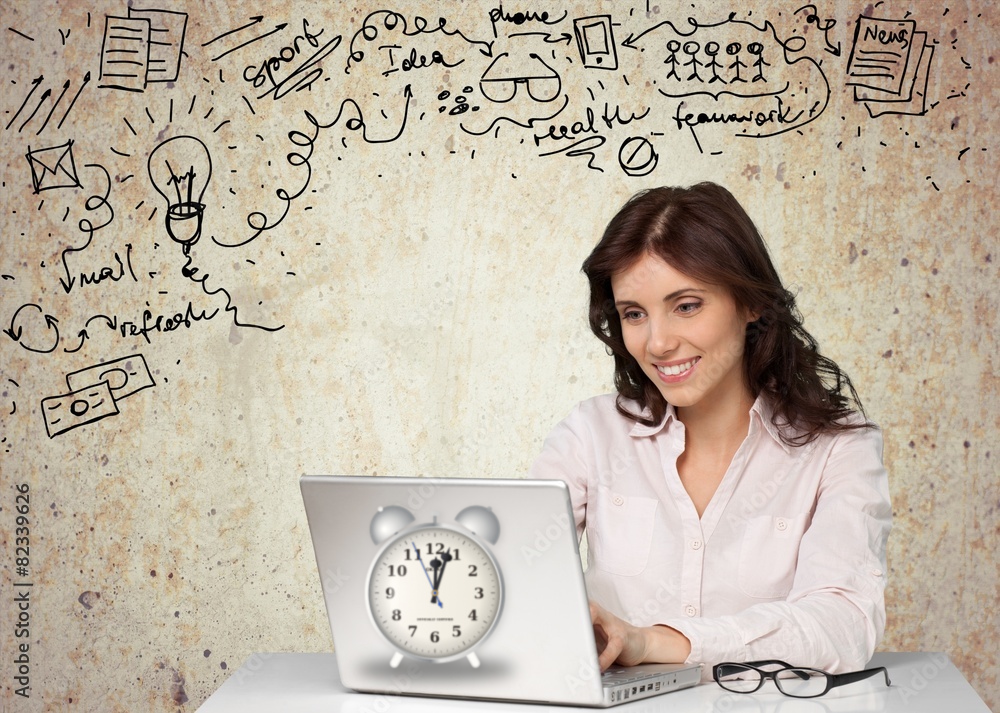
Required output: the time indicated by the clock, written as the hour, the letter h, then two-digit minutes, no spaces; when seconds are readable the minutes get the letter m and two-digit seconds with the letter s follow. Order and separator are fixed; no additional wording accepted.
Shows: 12h02m56s
